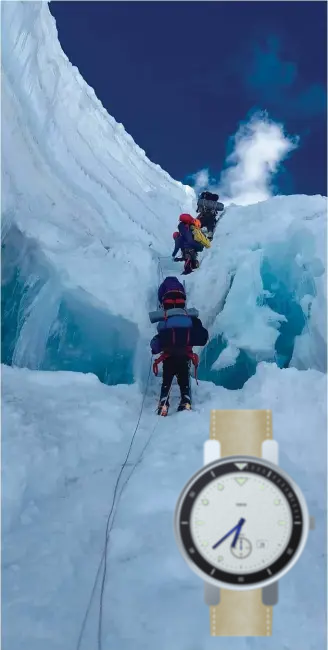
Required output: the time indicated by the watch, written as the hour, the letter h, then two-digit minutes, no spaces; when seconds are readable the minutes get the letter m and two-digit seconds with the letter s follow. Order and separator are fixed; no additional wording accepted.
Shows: 6h38
